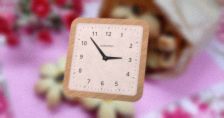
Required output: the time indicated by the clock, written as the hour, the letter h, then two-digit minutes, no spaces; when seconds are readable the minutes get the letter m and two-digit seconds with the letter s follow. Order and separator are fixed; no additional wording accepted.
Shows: 2h53
